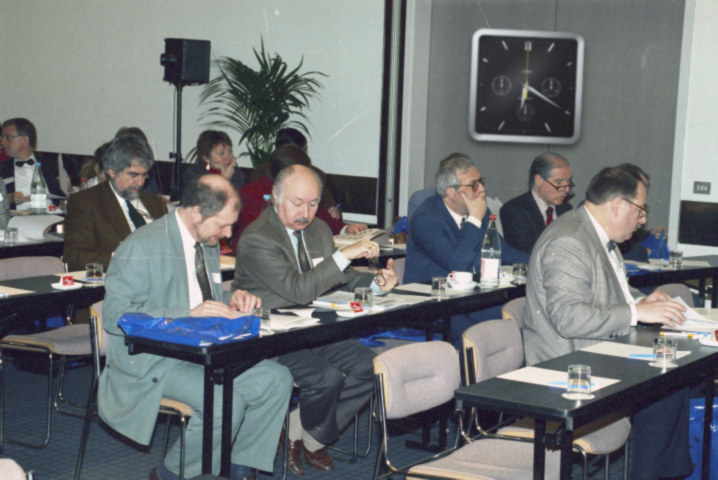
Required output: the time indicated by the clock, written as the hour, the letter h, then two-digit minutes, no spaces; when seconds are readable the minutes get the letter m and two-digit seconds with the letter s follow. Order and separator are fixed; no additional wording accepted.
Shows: 6h20
